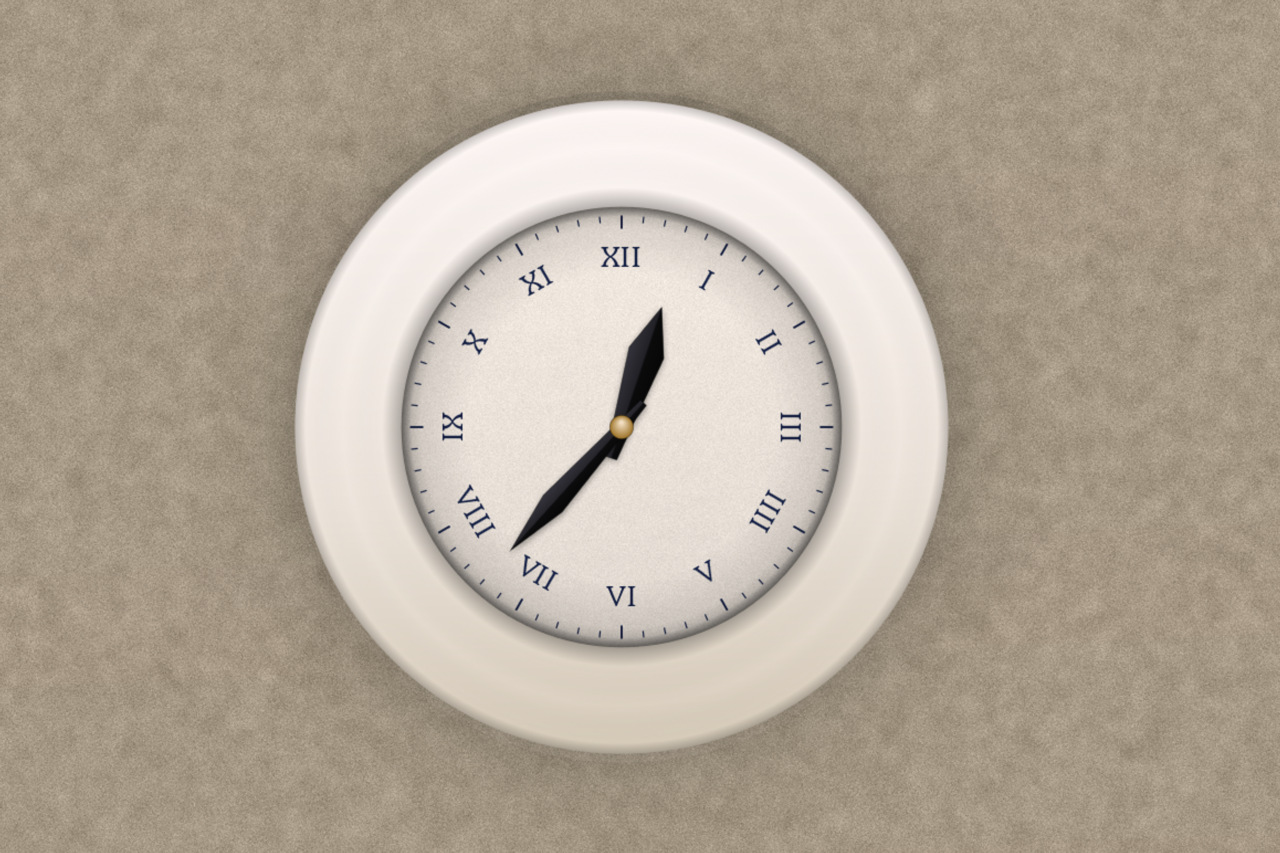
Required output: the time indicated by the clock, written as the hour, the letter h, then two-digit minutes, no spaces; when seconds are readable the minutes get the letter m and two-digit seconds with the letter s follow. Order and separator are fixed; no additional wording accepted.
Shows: 12h37
